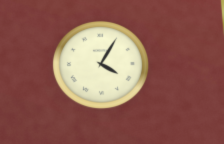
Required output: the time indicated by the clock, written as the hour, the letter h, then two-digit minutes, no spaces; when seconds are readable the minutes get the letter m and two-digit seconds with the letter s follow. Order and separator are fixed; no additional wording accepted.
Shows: 4h05
